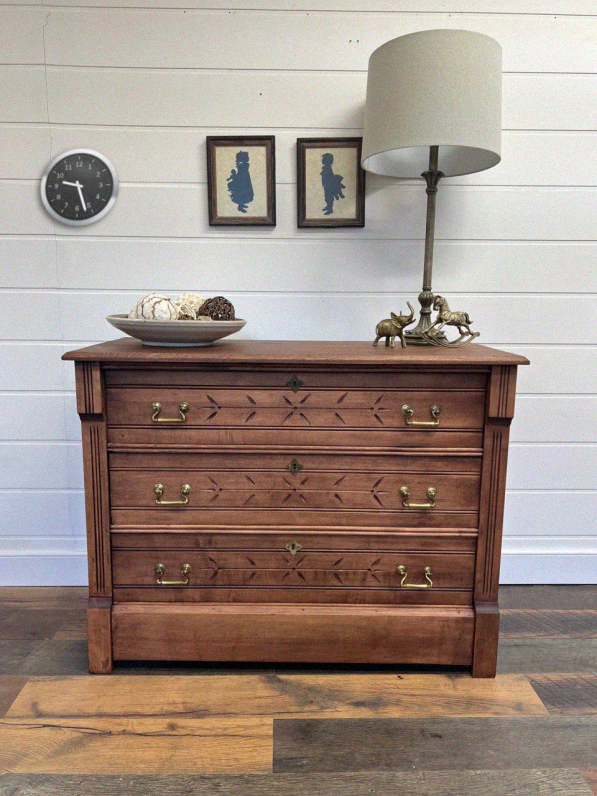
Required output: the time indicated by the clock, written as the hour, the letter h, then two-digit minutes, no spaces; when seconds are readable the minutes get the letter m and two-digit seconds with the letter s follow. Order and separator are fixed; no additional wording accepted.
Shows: 9h27
